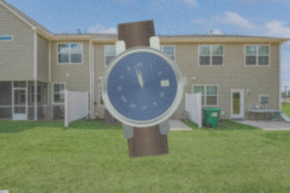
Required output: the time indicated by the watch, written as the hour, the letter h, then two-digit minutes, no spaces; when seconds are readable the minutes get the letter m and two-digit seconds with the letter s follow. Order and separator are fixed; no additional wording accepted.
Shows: 11h58
